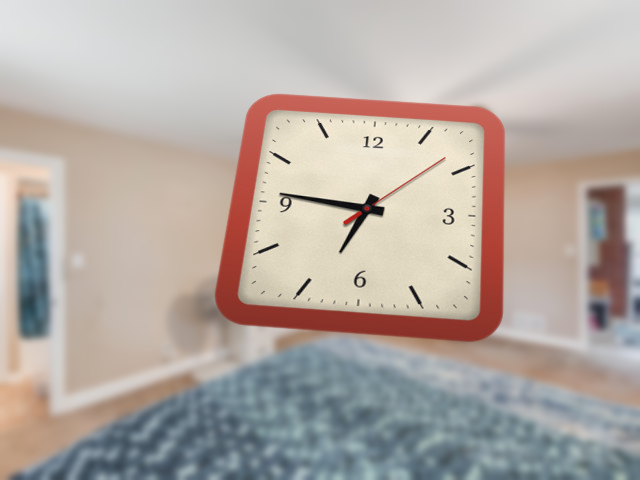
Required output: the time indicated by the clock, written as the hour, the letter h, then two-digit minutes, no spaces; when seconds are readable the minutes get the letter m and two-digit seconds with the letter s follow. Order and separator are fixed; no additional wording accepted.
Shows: 6h46m08s
